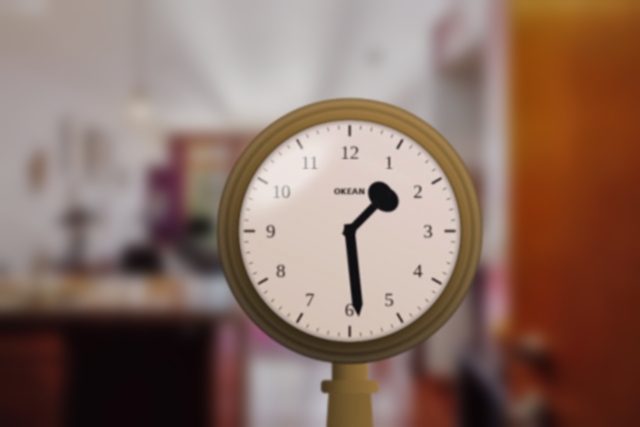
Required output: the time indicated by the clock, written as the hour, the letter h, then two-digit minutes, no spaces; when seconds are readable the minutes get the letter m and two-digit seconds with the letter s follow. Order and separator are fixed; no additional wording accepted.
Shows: 1h29
